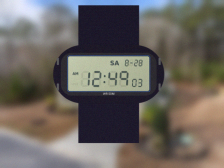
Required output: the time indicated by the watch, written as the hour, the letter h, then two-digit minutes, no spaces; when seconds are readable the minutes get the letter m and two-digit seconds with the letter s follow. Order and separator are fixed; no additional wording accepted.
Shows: 12h49m03s
